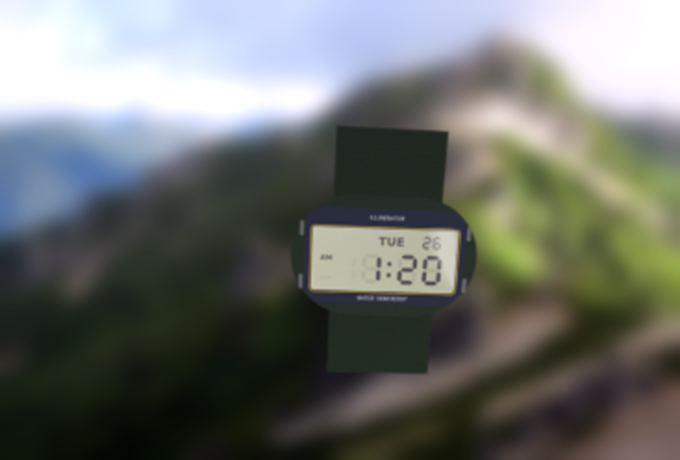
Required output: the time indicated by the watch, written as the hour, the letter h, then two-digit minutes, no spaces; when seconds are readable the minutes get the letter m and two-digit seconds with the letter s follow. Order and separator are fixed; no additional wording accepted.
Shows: 1h20
